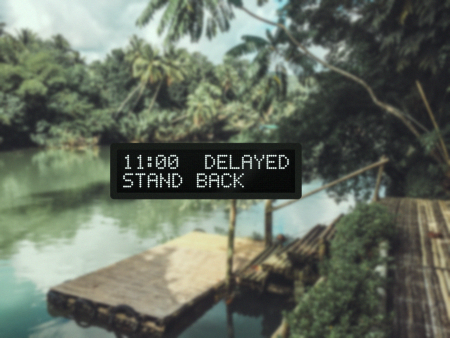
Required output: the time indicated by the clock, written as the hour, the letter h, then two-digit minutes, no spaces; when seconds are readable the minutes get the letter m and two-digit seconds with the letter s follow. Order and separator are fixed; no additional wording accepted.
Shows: 11h00
